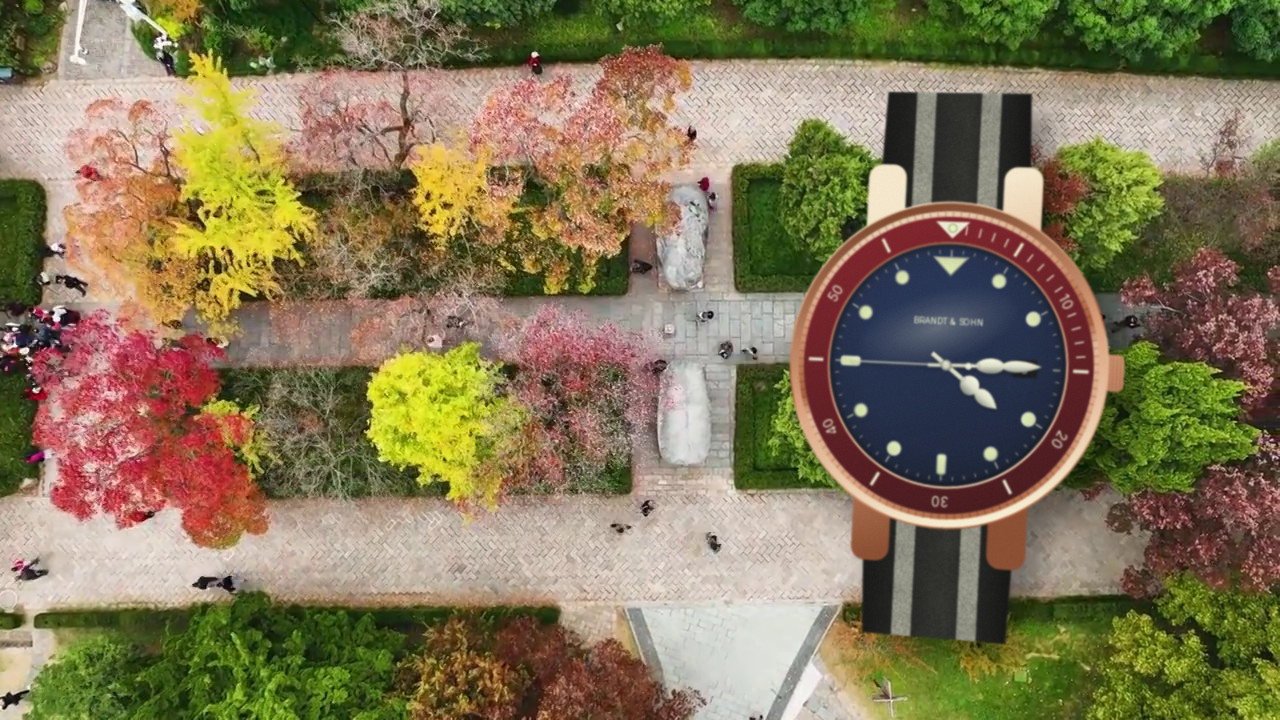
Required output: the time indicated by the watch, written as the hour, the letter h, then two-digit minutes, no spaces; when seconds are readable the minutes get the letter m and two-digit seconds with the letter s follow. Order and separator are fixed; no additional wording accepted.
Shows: 4h14m45s
